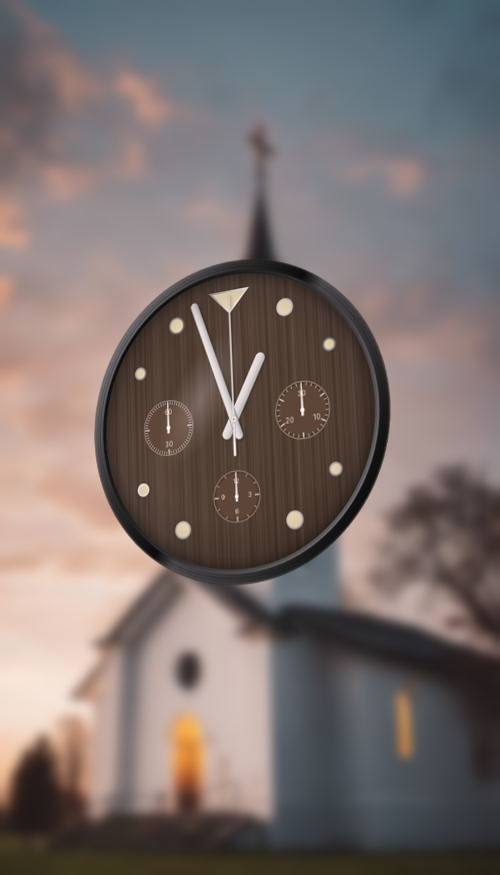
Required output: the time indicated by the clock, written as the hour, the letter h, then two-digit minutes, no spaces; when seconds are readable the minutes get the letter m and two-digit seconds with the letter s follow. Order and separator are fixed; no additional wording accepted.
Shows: 12h57
